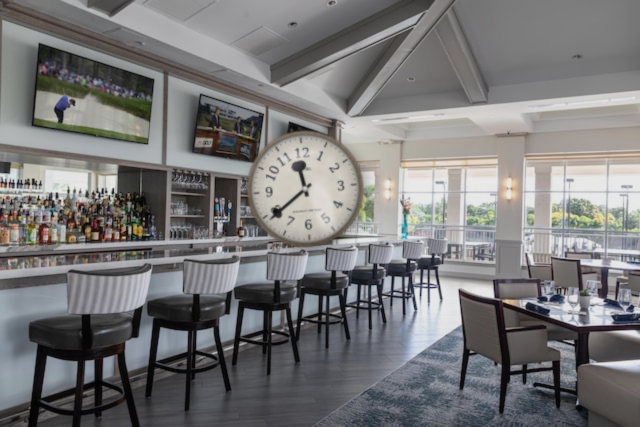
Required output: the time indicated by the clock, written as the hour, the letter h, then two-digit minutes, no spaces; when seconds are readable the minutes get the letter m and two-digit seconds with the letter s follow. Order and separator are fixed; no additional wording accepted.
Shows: 11h39
